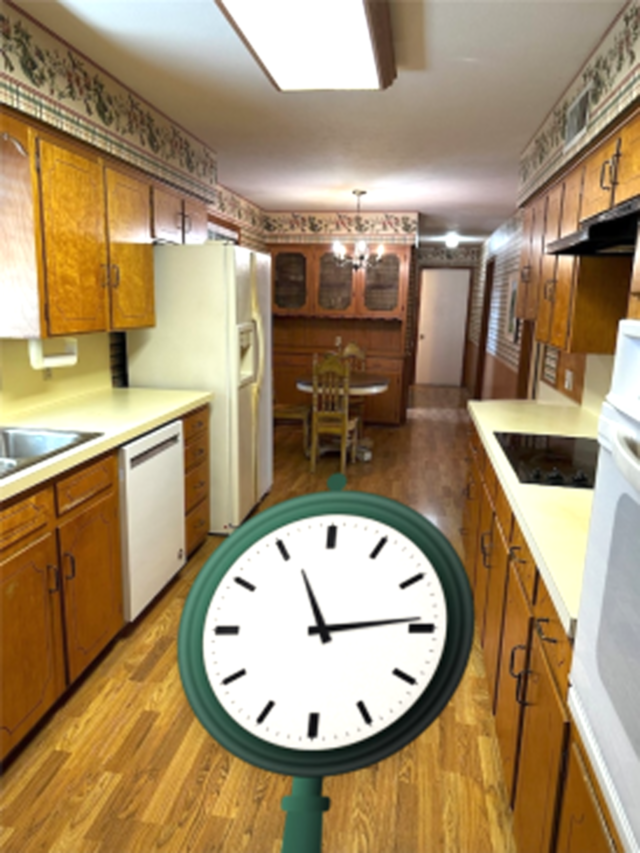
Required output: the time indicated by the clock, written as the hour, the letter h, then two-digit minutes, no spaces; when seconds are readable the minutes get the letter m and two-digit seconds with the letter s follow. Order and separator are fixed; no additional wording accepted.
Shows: 11h14
